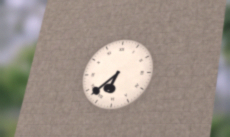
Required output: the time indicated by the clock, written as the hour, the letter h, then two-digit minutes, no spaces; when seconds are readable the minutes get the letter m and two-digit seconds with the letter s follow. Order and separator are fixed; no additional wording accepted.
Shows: 6h38
